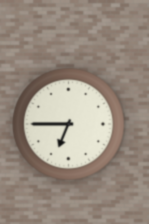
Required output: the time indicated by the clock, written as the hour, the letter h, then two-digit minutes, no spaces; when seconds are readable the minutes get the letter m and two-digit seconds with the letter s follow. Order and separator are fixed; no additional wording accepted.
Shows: 6h45
